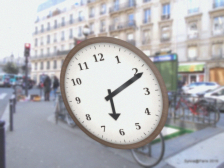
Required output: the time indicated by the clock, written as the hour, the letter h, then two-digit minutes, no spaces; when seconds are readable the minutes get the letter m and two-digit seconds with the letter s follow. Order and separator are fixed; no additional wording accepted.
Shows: 6h11
